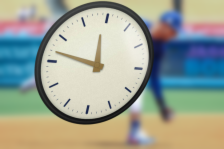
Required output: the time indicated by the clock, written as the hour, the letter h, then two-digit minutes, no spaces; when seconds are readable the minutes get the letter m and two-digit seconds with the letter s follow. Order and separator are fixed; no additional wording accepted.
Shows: 11h47
